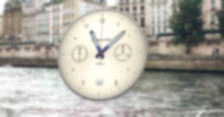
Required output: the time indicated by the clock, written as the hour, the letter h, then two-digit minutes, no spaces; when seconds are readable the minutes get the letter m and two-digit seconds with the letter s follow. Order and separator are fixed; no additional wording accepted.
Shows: 11h08
